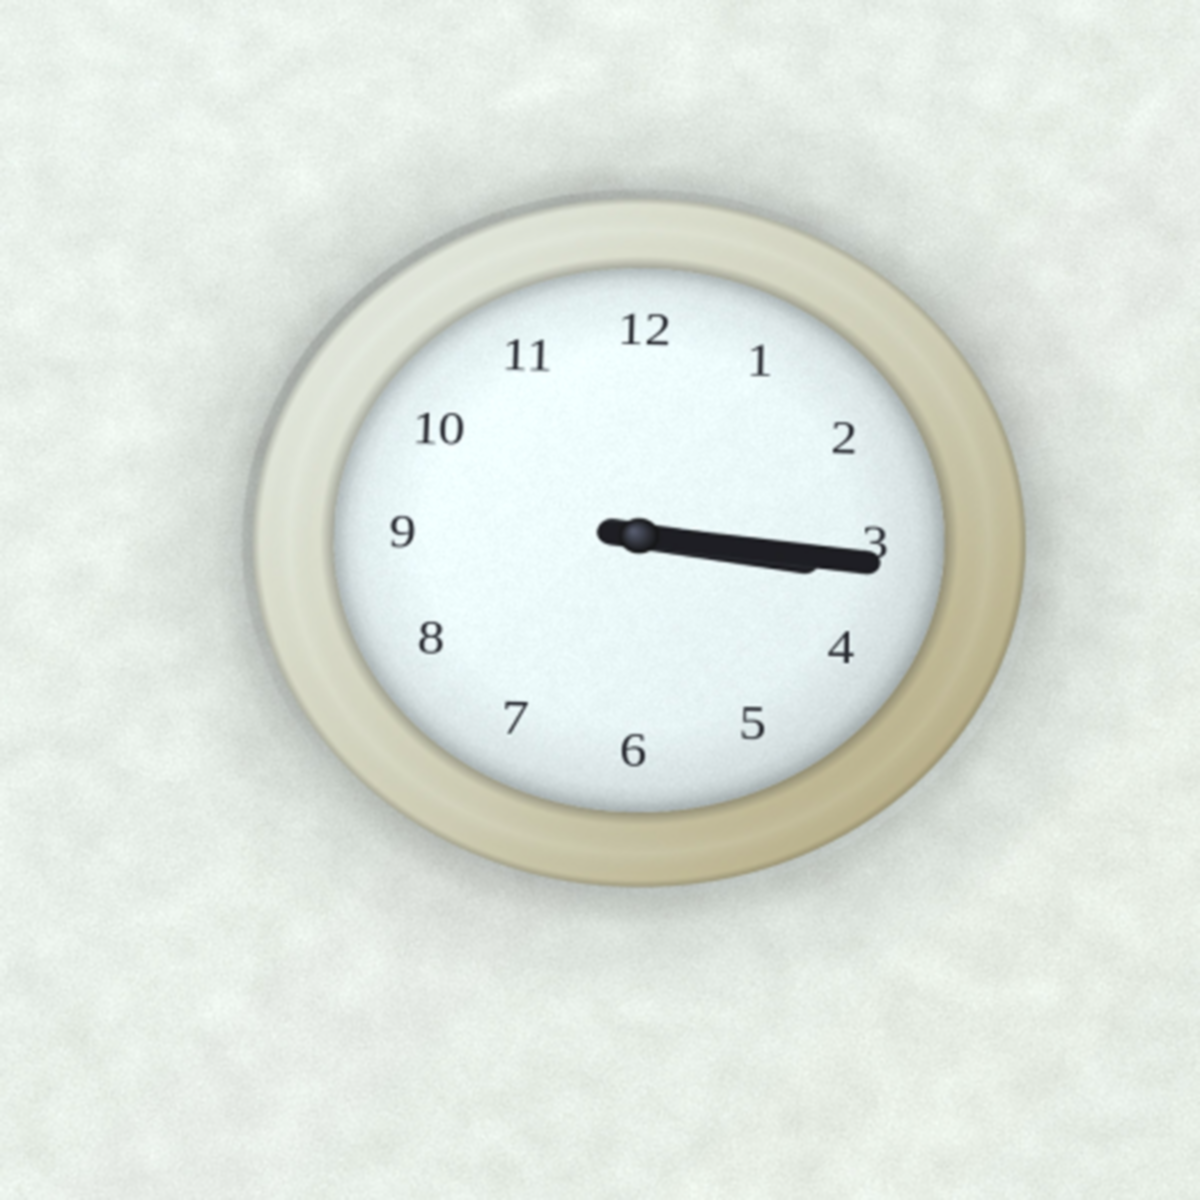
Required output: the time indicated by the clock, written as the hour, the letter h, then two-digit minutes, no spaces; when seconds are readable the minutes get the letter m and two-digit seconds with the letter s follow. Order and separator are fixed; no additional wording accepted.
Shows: 3h16
